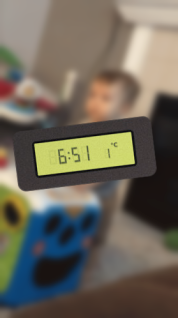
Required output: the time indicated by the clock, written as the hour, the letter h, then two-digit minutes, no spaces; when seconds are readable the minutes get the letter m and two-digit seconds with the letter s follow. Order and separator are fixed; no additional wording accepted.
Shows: 6h51
